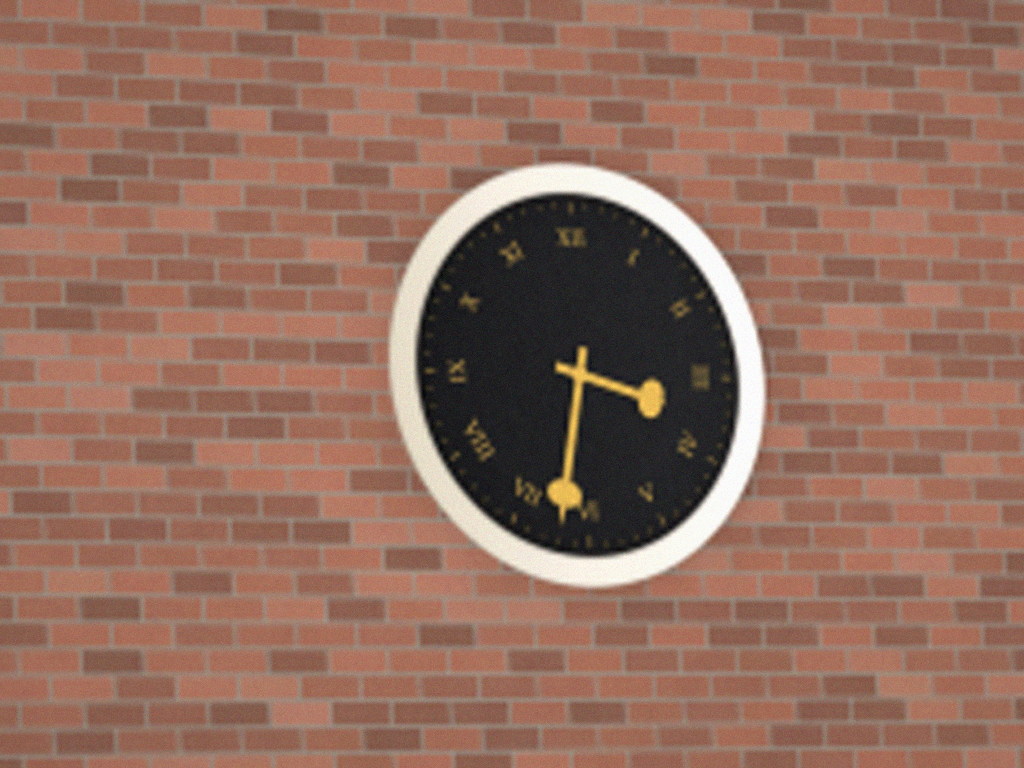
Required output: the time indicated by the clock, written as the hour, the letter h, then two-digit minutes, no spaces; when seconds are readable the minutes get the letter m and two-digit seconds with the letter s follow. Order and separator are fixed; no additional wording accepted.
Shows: 3h32
